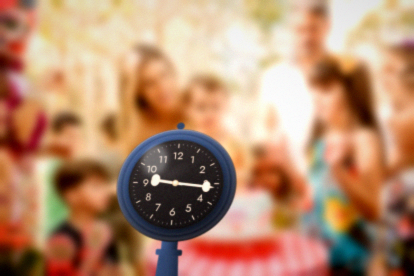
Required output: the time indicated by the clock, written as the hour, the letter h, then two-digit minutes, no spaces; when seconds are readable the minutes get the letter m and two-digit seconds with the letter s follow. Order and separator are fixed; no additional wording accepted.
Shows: 9h16
